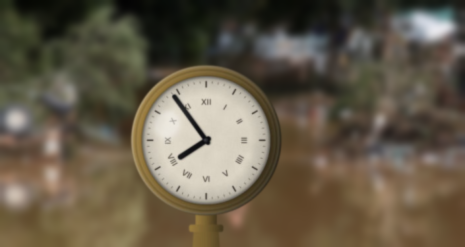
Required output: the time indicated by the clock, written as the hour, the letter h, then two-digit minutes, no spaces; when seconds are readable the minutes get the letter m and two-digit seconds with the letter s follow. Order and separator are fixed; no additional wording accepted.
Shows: 7h54
